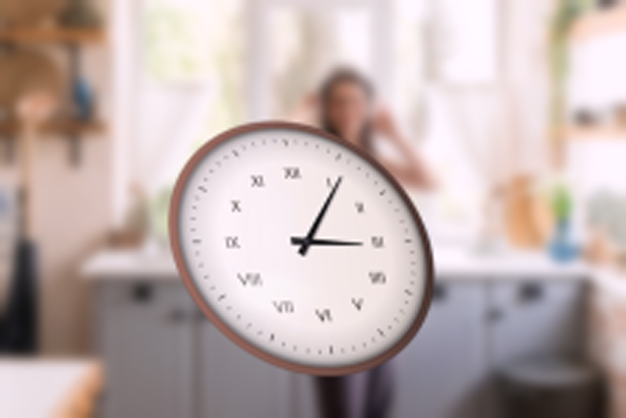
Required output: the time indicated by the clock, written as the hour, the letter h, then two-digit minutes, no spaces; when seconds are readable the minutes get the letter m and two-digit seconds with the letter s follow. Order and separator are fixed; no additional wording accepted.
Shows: 3h06
